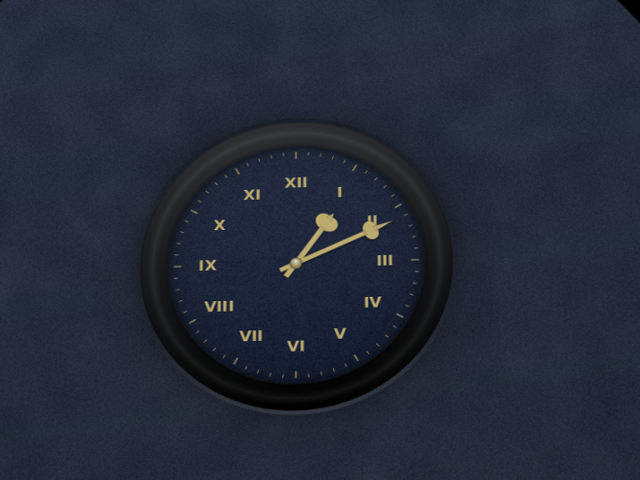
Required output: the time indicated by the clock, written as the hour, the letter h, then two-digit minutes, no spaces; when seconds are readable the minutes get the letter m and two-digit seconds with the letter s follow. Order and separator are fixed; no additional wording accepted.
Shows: 1h11
